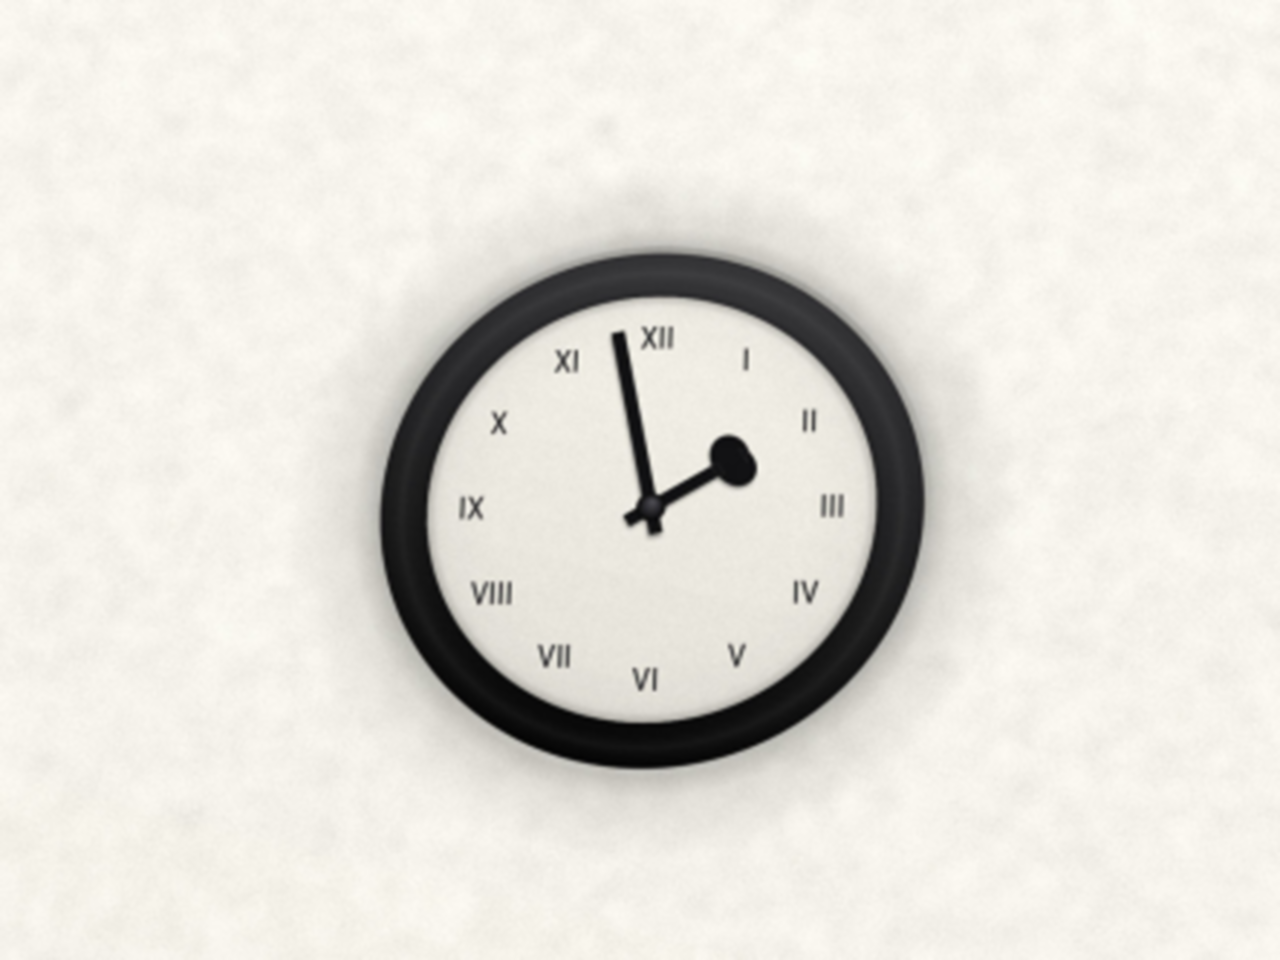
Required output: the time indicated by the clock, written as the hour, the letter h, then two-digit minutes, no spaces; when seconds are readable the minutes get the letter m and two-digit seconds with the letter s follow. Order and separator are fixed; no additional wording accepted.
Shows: 1h58
